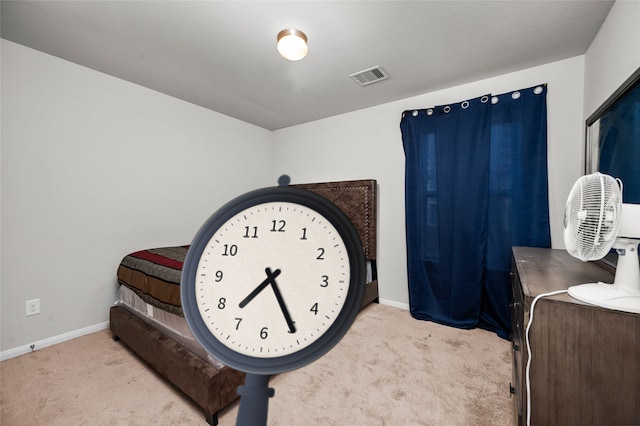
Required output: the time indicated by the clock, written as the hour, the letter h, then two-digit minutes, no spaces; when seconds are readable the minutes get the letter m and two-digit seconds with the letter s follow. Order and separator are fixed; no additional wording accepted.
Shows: 7h25
